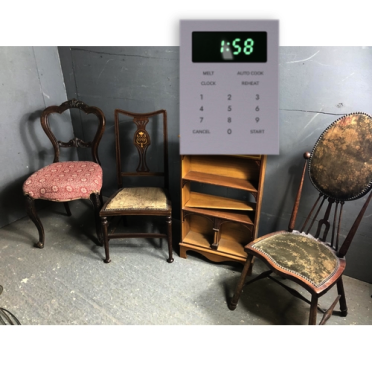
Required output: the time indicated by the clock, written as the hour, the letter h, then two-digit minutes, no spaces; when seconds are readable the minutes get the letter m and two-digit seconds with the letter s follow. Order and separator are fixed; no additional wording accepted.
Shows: 1h58
